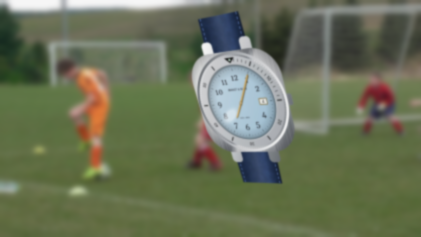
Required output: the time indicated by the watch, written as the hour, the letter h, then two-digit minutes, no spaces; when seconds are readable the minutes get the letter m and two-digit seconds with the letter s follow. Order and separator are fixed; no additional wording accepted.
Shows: 7h05
